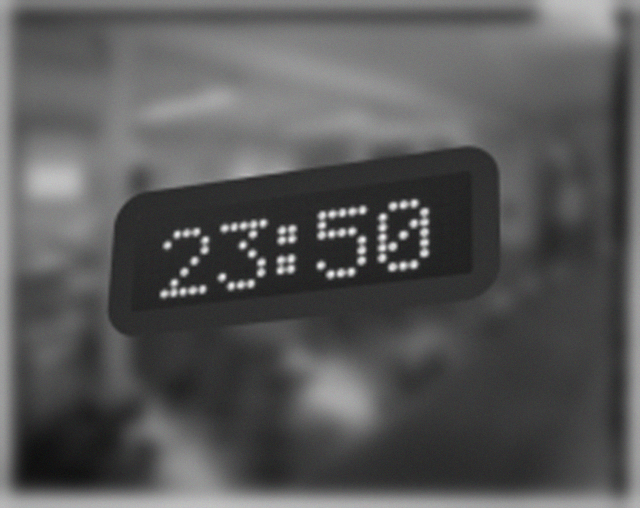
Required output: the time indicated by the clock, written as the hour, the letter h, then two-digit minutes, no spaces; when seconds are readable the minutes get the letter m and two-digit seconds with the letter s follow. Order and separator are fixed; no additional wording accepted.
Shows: 23h50
